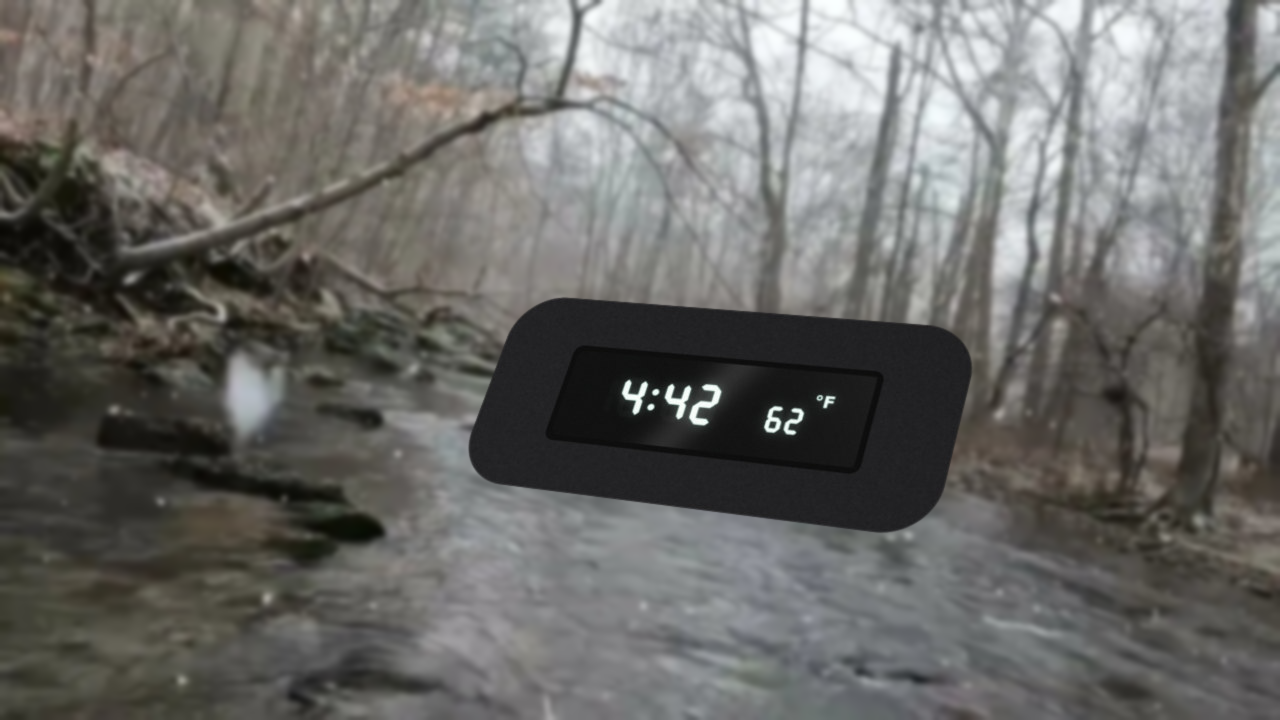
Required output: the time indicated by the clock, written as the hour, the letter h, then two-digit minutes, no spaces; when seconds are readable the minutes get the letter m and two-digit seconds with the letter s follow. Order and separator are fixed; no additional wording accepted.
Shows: 4h42
